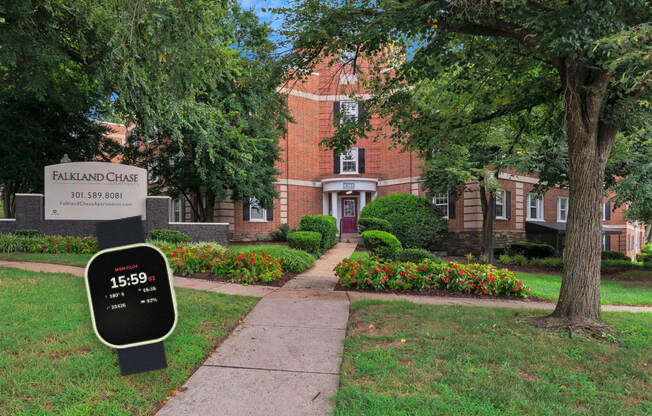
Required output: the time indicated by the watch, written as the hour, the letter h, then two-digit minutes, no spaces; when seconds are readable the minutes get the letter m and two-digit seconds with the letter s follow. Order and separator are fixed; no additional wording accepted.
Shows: 15h59
